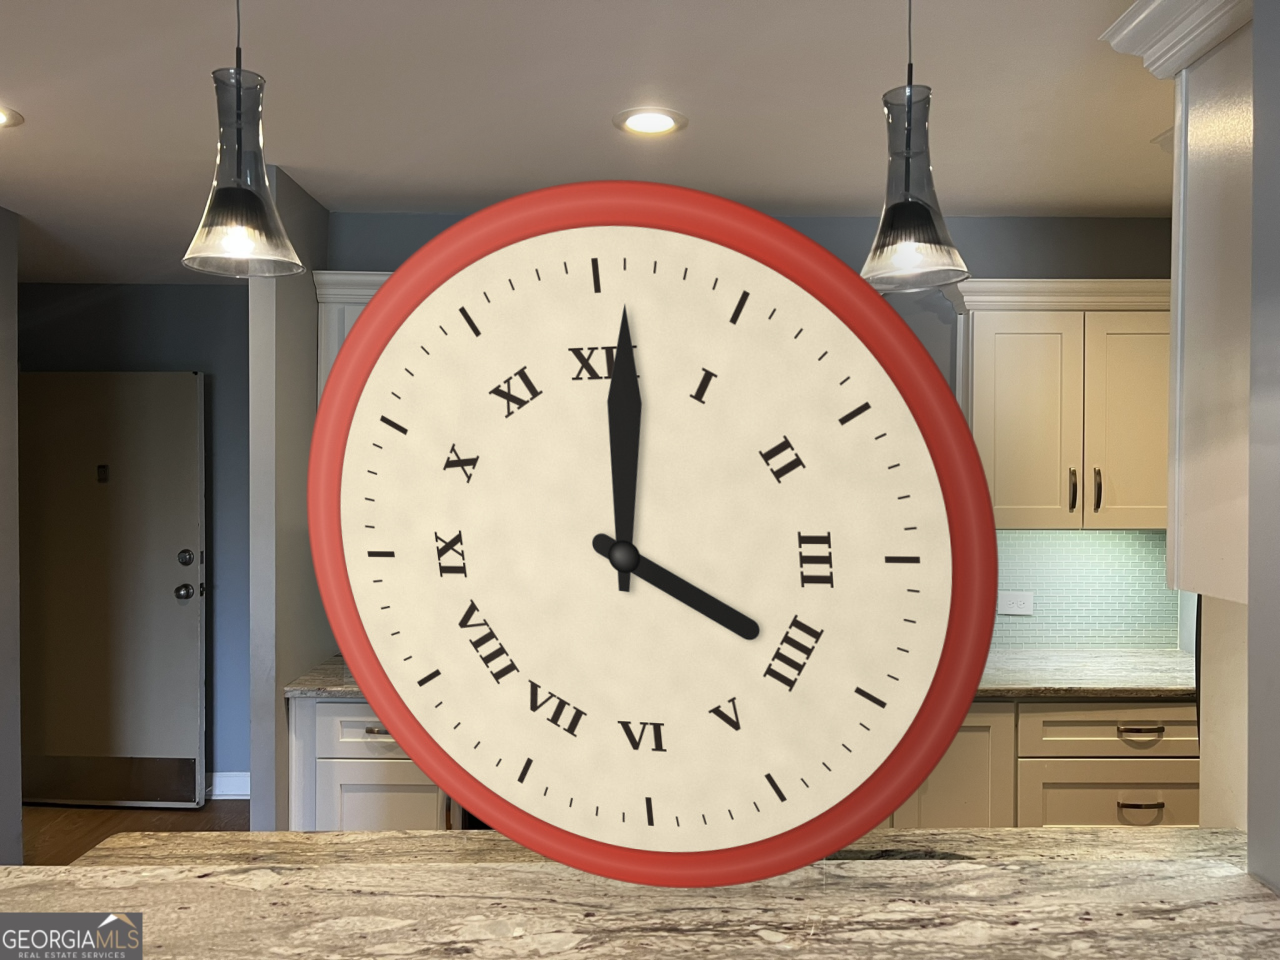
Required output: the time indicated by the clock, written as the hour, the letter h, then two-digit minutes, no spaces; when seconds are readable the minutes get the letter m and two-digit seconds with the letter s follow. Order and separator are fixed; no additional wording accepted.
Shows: 4h01
